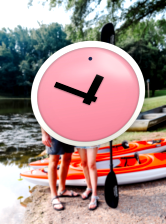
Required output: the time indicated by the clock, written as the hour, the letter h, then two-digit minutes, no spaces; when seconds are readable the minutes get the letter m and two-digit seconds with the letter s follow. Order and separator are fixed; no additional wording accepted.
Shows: 12h49
